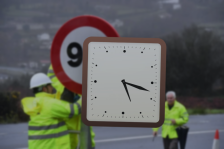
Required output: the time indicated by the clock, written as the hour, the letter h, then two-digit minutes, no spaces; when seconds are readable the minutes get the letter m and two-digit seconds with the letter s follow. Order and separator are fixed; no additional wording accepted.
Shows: 5h18
